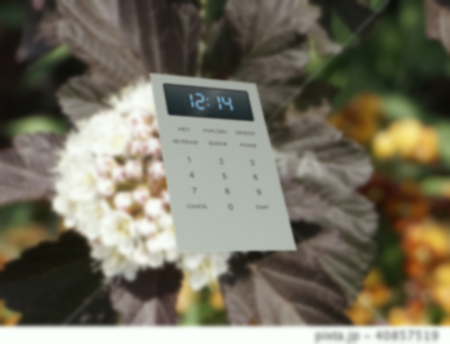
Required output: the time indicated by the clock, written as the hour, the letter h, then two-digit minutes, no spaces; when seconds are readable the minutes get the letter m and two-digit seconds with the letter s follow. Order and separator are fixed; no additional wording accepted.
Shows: 12h14
